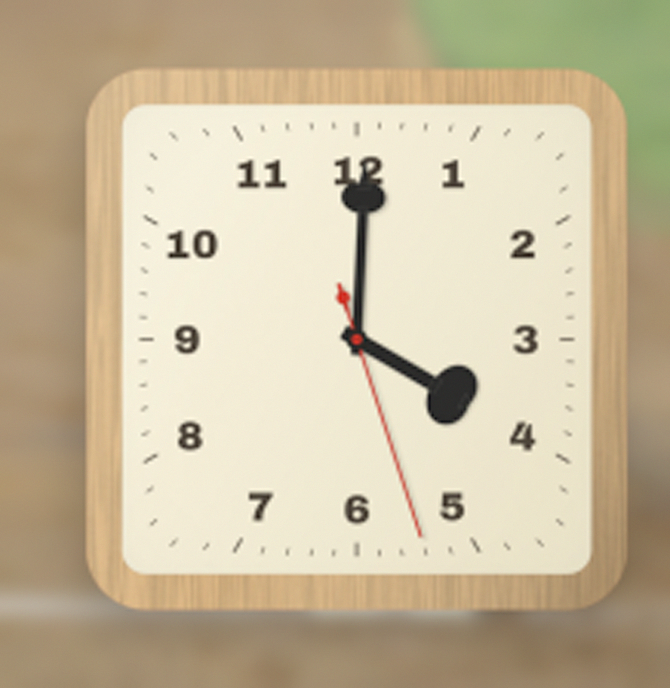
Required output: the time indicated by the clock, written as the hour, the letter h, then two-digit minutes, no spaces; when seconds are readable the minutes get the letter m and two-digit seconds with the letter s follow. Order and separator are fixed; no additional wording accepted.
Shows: 4h00m27s
